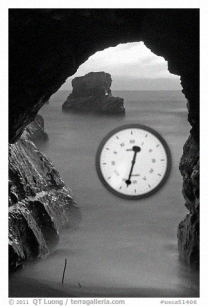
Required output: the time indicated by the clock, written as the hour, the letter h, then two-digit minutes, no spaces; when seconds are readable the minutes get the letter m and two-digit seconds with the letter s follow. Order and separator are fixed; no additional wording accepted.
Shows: 12h33
